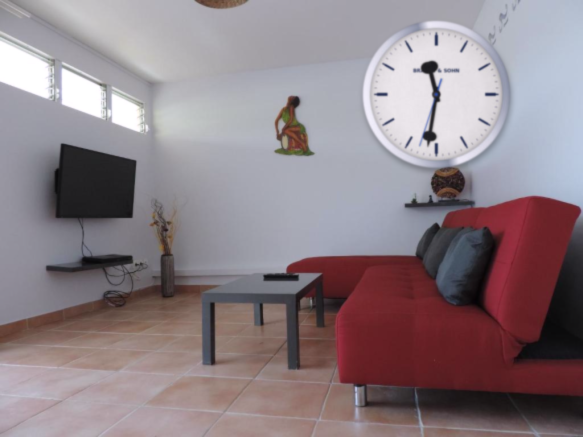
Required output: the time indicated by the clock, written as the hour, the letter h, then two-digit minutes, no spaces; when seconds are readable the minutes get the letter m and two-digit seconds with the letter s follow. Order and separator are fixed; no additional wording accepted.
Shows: 11h31m33s
